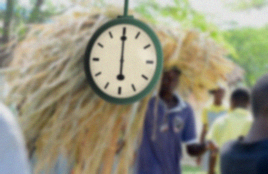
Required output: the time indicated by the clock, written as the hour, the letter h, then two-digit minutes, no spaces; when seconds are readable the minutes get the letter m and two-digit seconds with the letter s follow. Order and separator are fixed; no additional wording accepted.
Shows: 6h00
